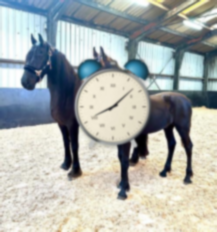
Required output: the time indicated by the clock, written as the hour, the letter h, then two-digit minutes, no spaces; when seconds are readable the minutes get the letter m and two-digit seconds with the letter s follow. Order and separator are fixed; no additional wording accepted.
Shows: 8h08
